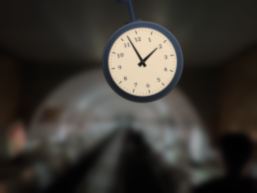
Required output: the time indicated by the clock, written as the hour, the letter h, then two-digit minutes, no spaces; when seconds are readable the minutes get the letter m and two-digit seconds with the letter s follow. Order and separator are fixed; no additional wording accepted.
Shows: 1h57
